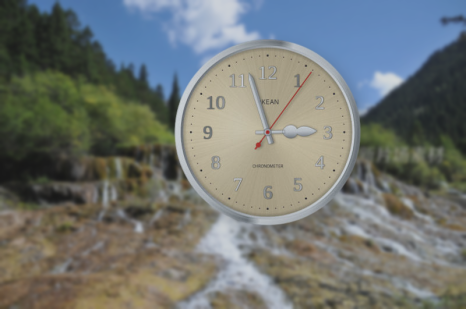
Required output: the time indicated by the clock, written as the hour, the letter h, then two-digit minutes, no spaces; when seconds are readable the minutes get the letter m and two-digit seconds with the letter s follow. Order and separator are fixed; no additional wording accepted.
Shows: 2h57m06s
